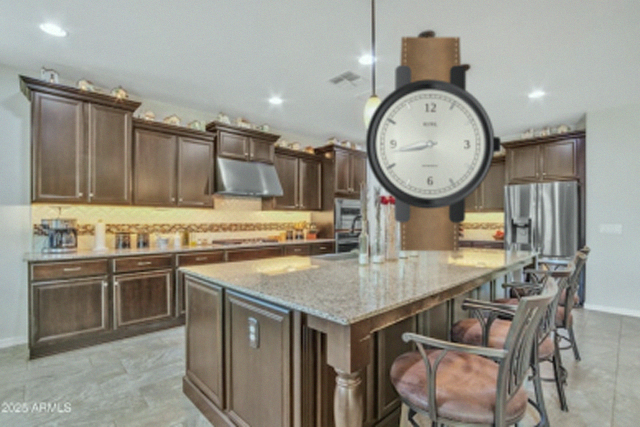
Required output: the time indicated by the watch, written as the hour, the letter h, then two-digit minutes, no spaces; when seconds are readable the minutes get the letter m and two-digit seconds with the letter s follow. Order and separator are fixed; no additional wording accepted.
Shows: 8h43
